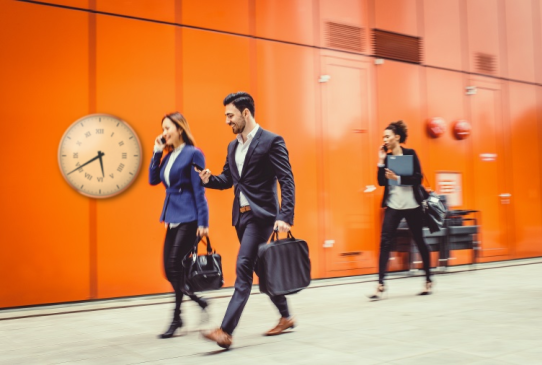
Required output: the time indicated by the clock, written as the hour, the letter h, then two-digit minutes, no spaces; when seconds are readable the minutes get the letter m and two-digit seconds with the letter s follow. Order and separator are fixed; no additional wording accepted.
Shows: 5h40
